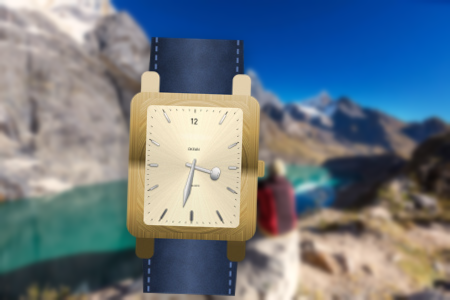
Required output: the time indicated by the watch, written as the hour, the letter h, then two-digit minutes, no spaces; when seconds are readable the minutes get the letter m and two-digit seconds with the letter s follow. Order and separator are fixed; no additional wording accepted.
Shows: 3h32
